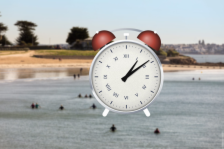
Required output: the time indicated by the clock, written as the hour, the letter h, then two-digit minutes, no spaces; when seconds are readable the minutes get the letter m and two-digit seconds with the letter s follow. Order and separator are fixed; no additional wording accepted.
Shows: 1h09
